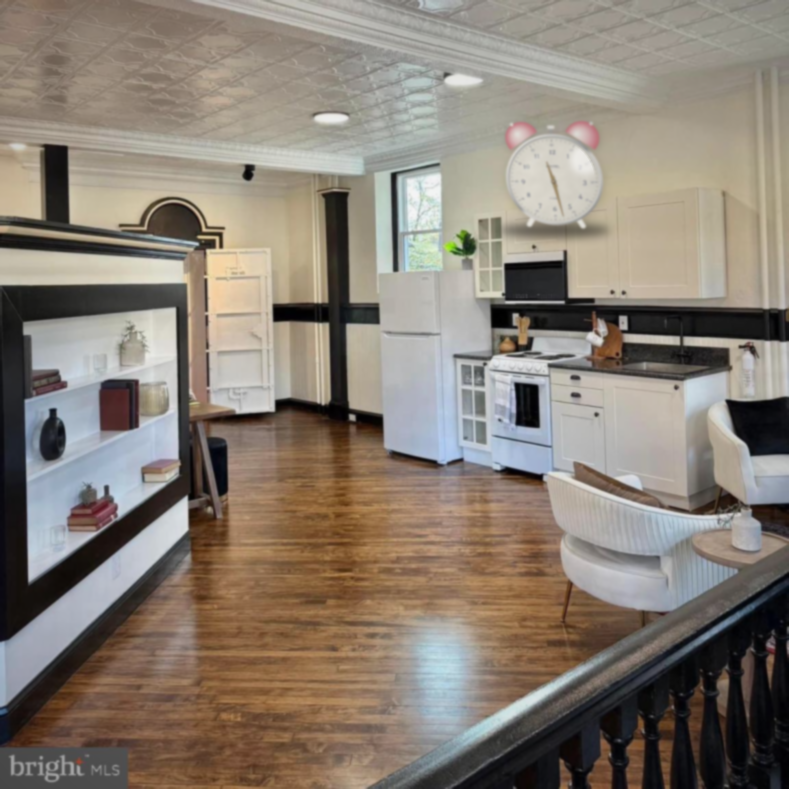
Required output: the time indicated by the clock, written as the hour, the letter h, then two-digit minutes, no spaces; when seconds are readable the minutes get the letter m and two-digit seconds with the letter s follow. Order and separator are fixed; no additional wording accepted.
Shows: 11h28
